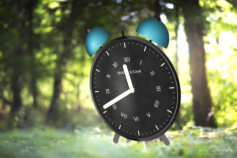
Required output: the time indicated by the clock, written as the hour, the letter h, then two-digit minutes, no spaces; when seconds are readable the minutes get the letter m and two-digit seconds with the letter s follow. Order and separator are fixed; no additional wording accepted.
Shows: 11h41
